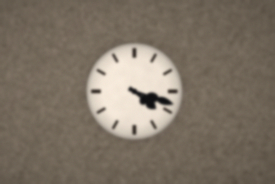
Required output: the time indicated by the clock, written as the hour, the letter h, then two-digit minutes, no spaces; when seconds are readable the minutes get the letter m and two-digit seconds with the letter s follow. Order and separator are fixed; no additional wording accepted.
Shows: 4h18
